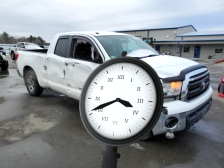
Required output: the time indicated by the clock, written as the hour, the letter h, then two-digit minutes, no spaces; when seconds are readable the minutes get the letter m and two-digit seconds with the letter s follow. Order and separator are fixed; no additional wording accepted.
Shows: 3h41
